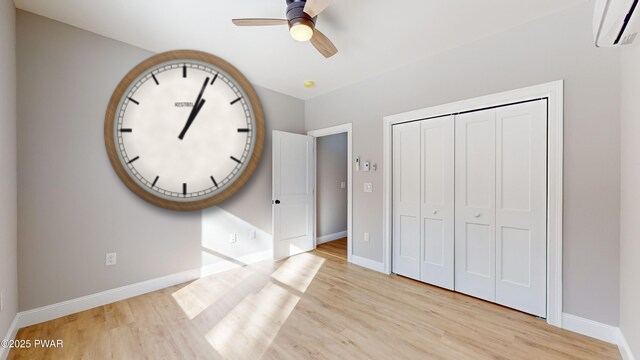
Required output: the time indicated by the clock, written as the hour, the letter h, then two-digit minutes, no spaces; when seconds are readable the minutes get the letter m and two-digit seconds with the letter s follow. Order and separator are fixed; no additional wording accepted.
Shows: 1h04
